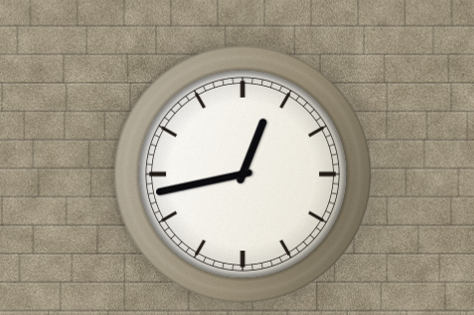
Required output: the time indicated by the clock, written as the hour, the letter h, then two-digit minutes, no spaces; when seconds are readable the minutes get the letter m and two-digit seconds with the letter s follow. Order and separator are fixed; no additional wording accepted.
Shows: 12h43
